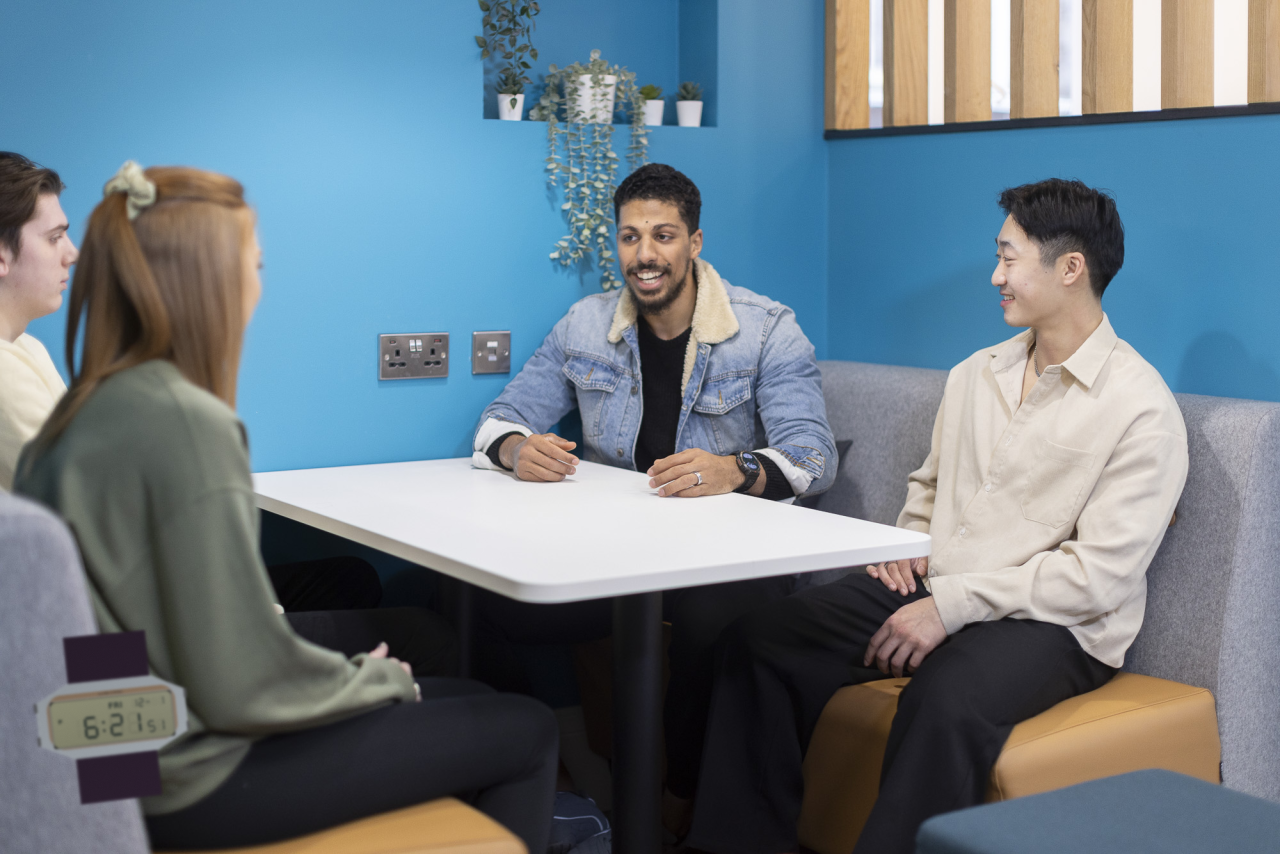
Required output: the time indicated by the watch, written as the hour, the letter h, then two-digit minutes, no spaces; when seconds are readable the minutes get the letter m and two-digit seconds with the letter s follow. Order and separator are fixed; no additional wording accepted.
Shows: 6h21
